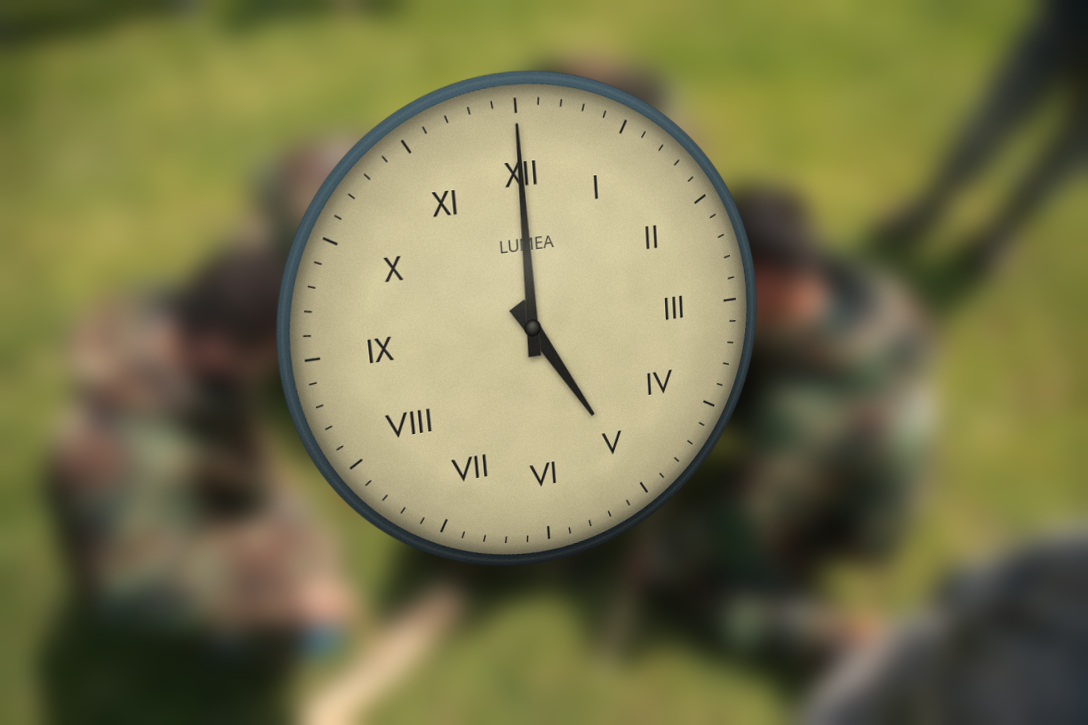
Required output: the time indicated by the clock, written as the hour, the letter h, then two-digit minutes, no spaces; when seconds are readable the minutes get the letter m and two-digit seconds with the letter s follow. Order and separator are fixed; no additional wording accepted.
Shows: 5h00
